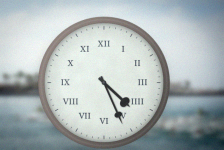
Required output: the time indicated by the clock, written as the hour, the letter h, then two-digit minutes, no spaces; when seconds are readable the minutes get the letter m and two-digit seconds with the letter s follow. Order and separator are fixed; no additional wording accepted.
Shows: 4h26
